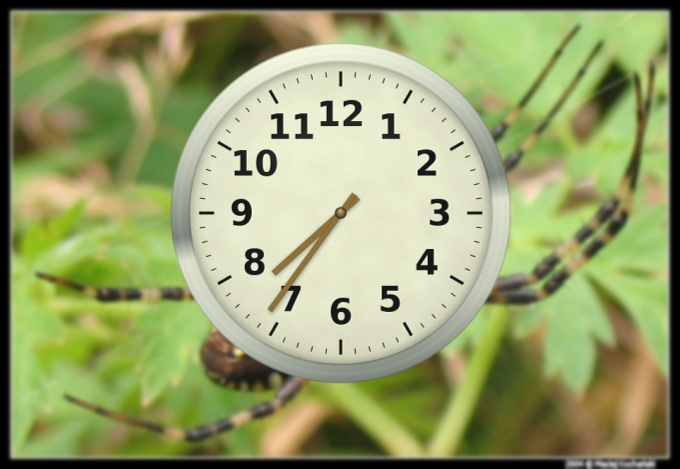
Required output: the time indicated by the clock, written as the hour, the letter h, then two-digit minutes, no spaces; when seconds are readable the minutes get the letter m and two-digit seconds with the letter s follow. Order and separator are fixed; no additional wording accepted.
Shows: 7h36
